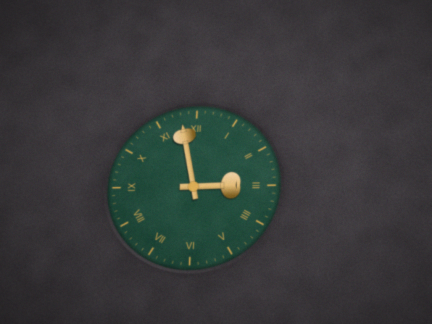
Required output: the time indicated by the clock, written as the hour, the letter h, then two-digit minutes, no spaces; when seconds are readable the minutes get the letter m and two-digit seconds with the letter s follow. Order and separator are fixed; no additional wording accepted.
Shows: 2h58
